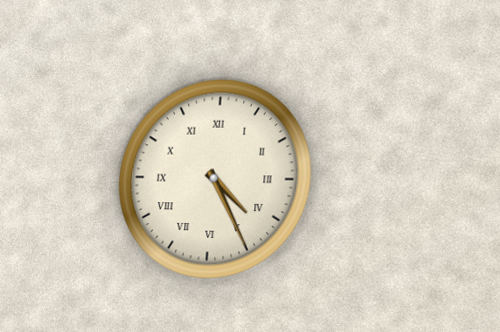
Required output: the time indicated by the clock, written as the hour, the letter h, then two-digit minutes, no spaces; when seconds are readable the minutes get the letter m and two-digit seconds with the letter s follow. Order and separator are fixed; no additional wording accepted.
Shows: 4h25
